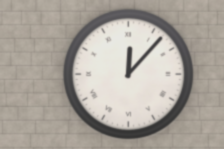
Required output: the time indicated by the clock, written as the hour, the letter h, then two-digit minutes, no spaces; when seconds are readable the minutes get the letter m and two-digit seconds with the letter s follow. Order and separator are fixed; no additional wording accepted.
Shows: 12h07
